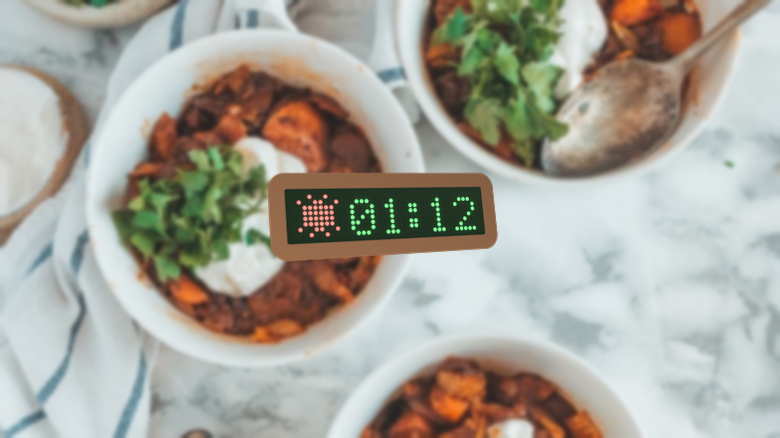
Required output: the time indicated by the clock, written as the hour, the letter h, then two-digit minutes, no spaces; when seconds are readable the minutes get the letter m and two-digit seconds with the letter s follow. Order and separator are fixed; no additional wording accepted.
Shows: 1h12
